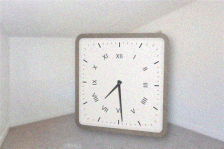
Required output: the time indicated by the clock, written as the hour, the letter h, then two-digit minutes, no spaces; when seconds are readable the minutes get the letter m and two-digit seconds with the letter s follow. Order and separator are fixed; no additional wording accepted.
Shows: 7h29
